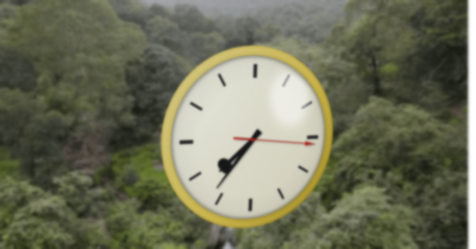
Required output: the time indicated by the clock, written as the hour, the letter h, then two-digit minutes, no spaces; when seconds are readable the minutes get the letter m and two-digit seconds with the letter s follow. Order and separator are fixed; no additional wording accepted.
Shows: 7h36m16s
